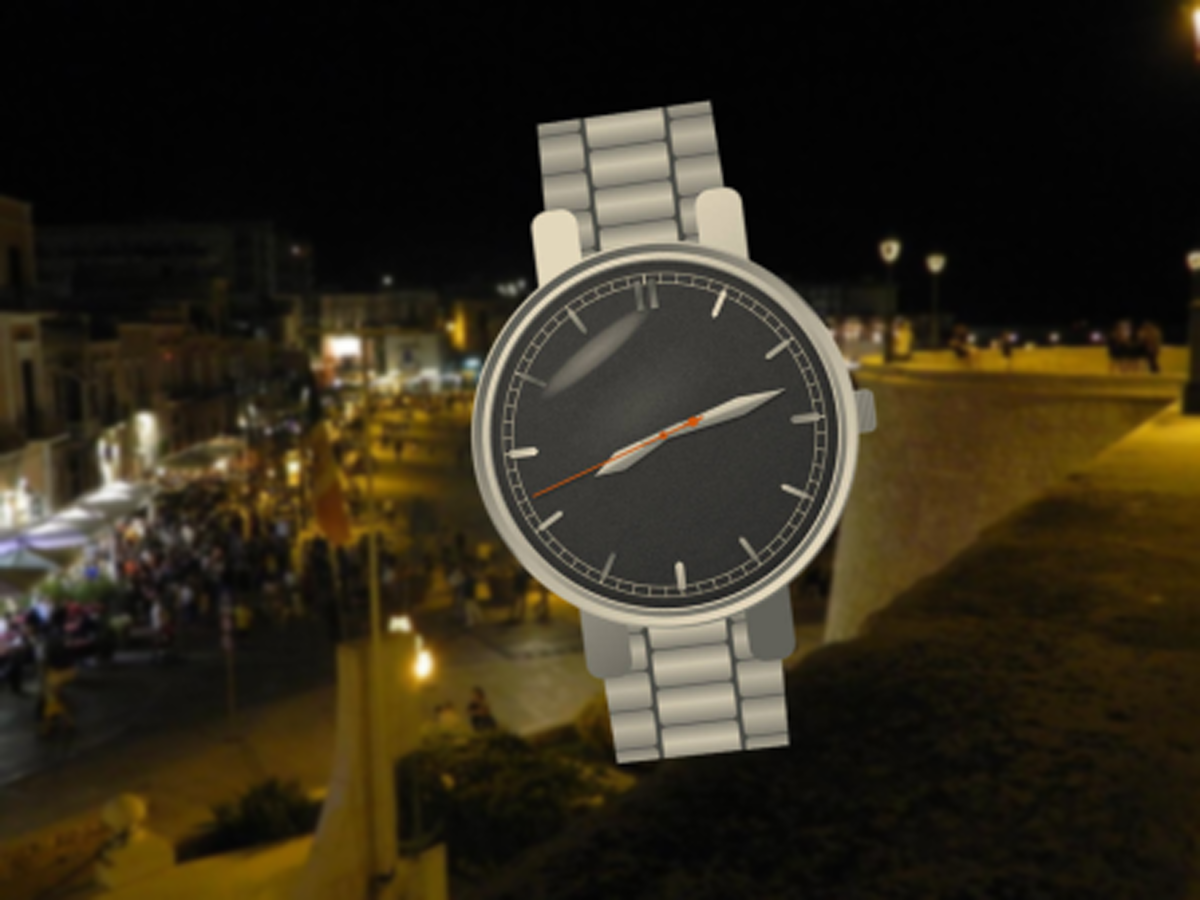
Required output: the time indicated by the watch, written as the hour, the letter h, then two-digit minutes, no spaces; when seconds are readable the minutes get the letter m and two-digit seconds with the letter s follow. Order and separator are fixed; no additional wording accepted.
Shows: 8h12m42s
